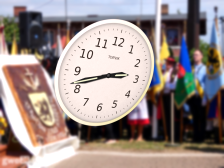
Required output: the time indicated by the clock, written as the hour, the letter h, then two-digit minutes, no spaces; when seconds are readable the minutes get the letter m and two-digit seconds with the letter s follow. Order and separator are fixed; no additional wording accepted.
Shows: 2h42
